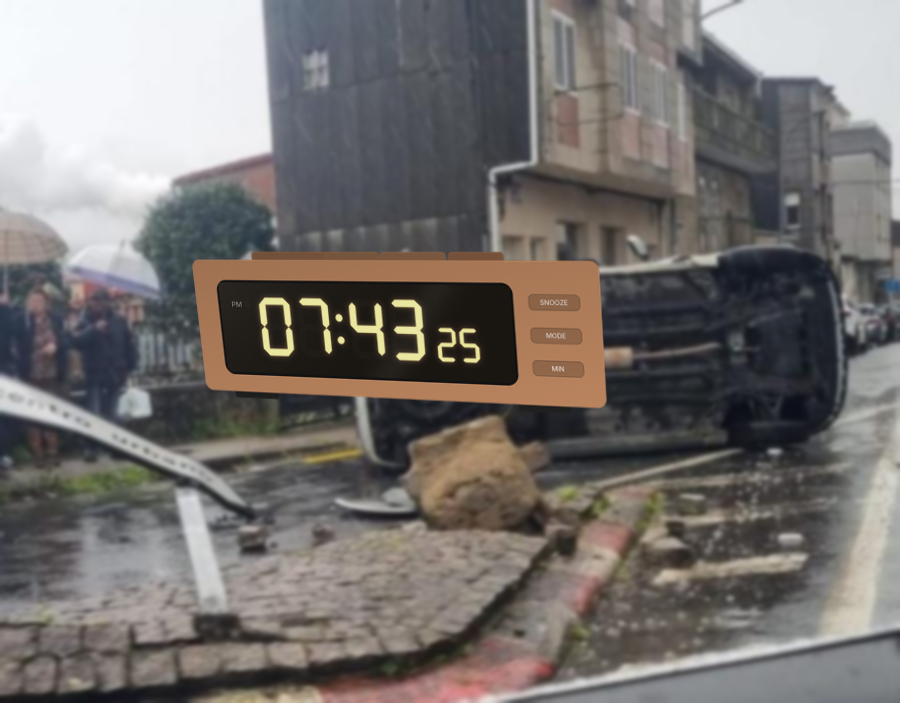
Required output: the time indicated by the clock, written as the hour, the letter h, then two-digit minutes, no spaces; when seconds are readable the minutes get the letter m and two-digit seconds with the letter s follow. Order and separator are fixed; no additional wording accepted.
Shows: 7h43m25s
